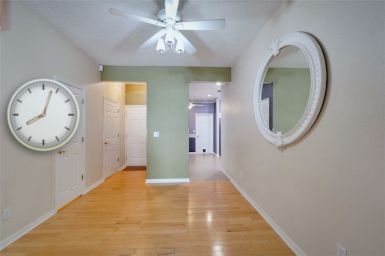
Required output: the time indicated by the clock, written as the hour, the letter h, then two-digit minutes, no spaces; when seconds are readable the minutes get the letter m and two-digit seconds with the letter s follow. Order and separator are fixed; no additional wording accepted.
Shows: 8h03
